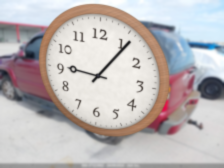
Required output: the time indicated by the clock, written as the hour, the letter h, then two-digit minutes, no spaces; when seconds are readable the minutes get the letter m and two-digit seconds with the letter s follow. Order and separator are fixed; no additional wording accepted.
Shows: 9h06
